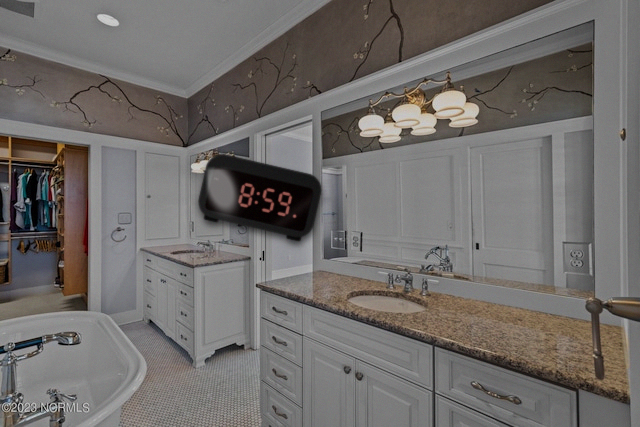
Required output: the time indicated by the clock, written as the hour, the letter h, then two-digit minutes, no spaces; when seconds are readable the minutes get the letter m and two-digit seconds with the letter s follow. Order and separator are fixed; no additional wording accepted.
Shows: 8h59
